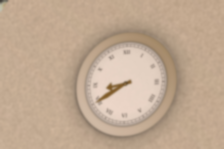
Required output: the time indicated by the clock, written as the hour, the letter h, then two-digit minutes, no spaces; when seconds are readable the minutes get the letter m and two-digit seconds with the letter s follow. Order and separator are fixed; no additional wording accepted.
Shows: 8h40
